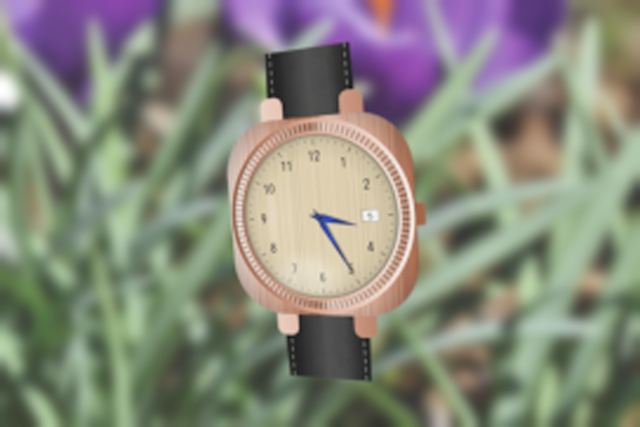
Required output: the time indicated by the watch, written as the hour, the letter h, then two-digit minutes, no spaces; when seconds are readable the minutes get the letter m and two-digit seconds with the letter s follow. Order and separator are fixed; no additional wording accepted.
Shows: 3h25
